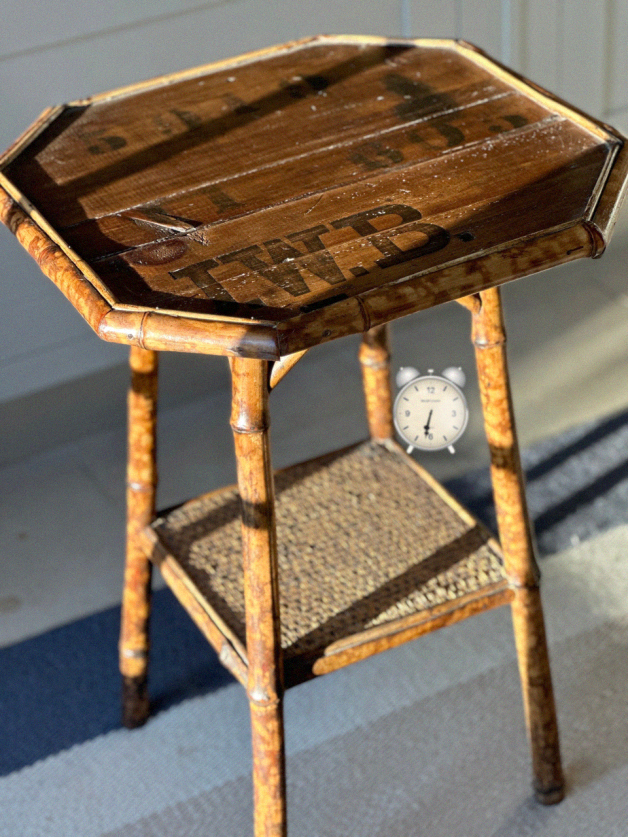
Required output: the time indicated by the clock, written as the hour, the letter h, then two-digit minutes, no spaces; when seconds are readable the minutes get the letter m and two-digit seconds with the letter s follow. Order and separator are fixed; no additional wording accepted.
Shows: 6h32
